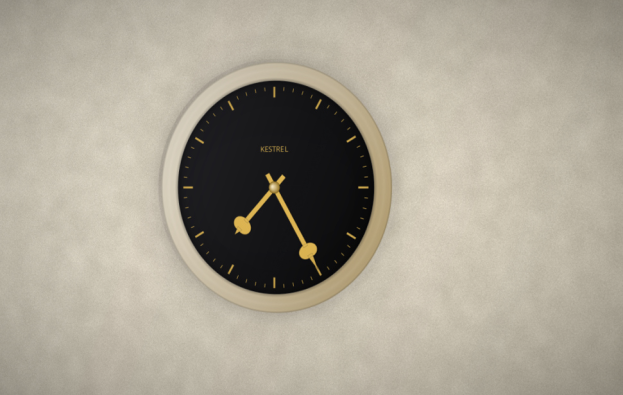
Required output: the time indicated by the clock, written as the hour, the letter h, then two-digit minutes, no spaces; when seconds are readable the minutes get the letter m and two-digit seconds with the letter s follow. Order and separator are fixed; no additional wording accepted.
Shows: 7h25
